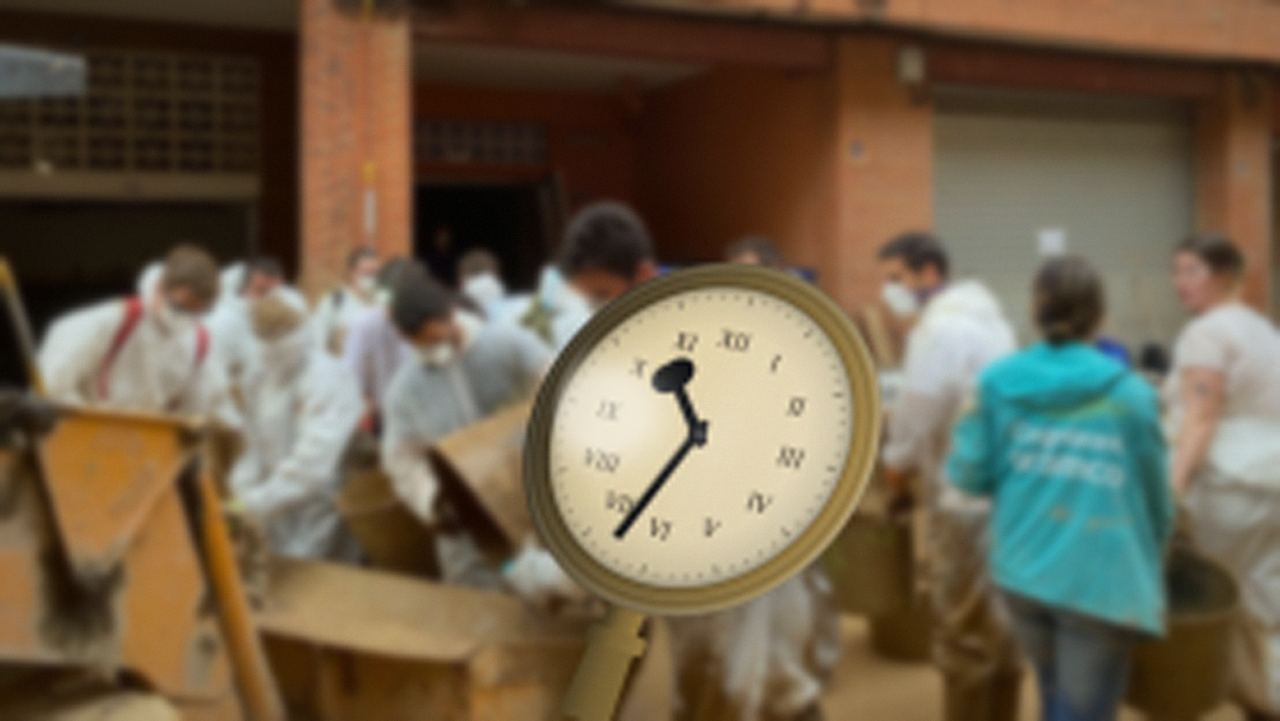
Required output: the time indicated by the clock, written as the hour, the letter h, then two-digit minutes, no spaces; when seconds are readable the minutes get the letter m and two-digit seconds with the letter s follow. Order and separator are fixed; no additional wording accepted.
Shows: 10h33
